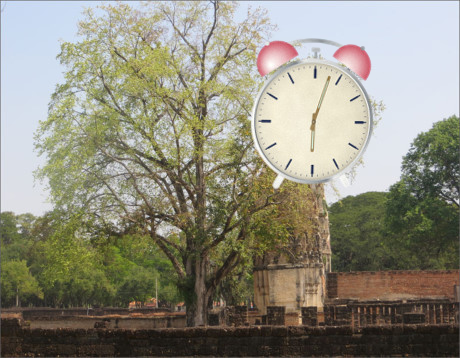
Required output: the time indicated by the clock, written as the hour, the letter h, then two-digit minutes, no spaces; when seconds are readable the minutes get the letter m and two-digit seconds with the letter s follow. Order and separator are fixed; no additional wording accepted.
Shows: 6h03
